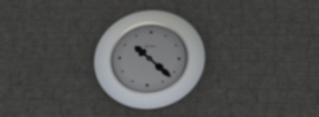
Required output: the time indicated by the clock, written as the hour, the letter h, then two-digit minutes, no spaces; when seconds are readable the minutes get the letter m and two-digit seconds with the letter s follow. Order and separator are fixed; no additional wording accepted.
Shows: 10h22
